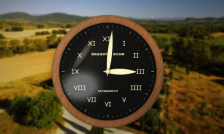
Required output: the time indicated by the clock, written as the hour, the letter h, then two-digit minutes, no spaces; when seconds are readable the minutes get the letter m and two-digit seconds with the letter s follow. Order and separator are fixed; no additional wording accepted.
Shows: 3h01
